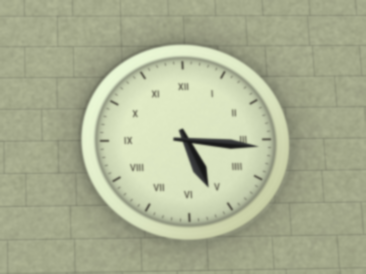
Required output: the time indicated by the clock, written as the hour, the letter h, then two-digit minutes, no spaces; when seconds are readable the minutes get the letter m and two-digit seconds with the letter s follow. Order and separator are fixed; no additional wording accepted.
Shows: 5h16
